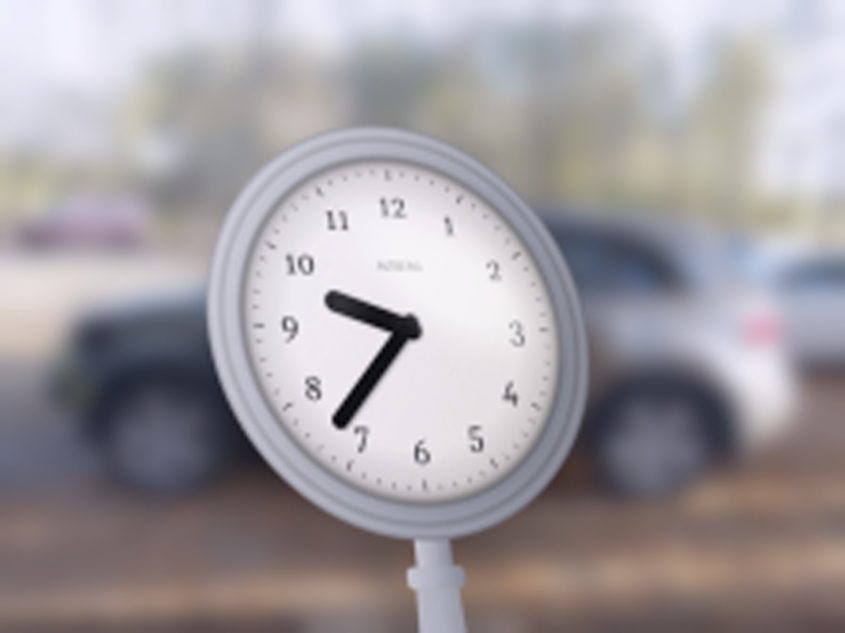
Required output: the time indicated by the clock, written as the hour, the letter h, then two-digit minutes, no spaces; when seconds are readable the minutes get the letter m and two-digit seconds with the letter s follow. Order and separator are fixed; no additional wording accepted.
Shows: 9h37
